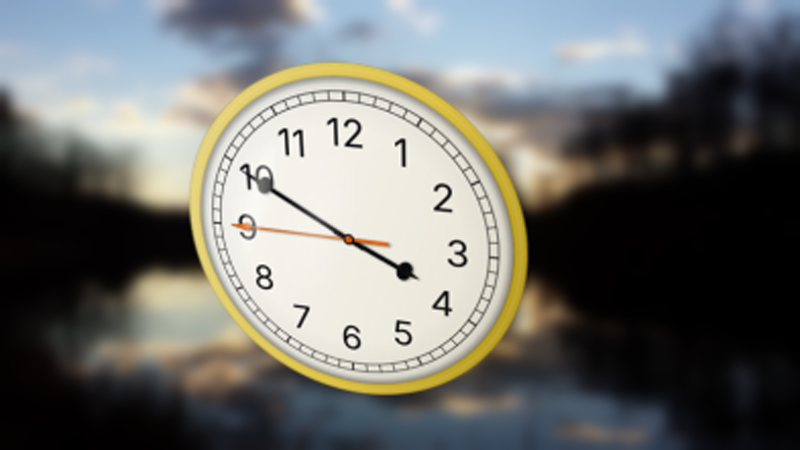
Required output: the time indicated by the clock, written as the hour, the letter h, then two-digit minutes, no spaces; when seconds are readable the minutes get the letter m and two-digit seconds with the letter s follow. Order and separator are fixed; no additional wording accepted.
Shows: 3h49m45s
